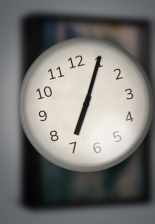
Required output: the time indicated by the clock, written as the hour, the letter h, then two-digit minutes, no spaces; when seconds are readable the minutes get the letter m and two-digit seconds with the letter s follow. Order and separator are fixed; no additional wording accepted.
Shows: 7h05
